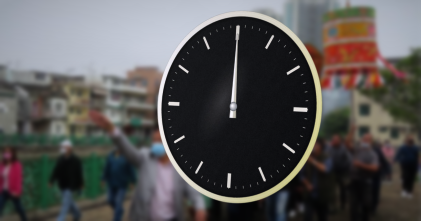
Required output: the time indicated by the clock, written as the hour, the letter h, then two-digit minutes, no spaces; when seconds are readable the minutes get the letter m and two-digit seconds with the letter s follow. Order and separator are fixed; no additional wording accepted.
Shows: 12h00
